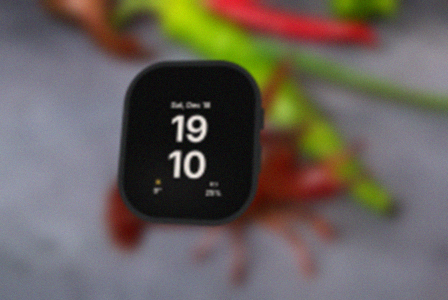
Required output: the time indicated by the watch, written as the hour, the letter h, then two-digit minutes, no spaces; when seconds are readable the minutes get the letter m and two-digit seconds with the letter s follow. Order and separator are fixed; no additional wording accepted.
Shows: 19h10
